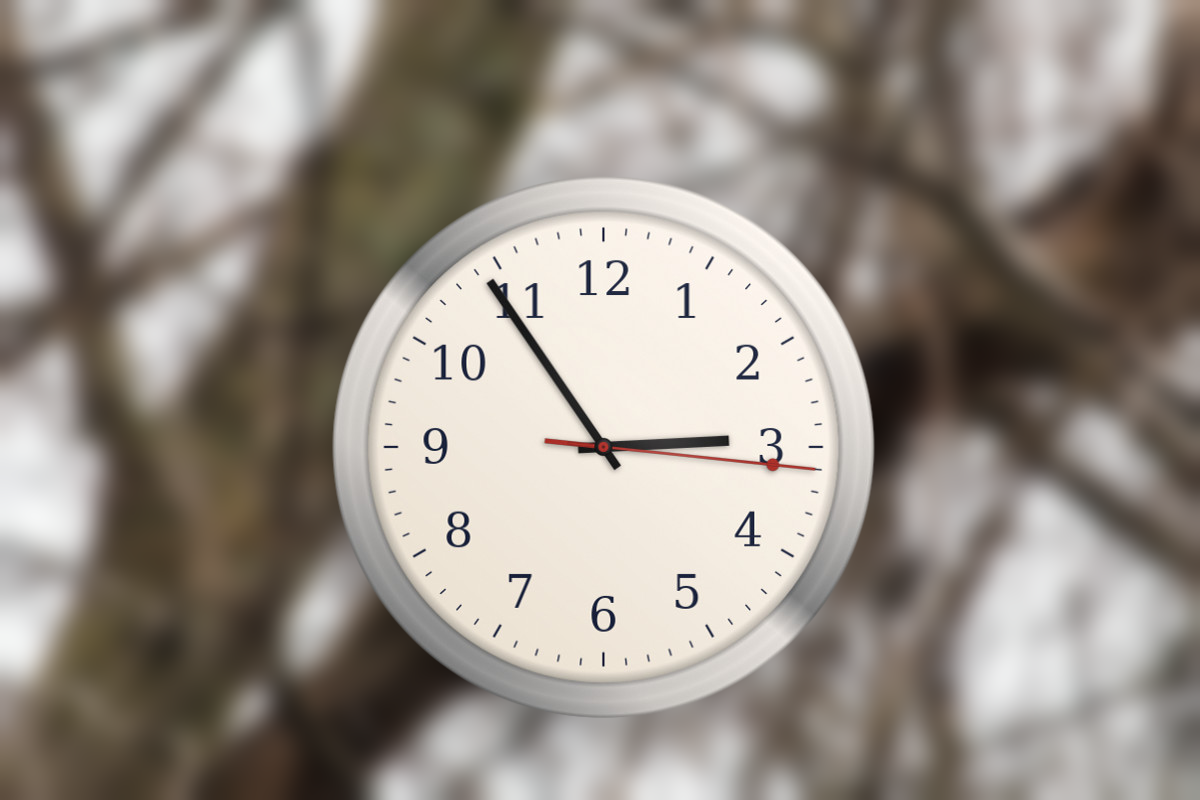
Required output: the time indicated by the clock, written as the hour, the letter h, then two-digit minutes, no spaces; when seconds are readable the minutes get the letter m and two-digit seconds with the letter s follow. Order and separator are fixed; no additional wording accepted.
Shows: 2h54m16s
